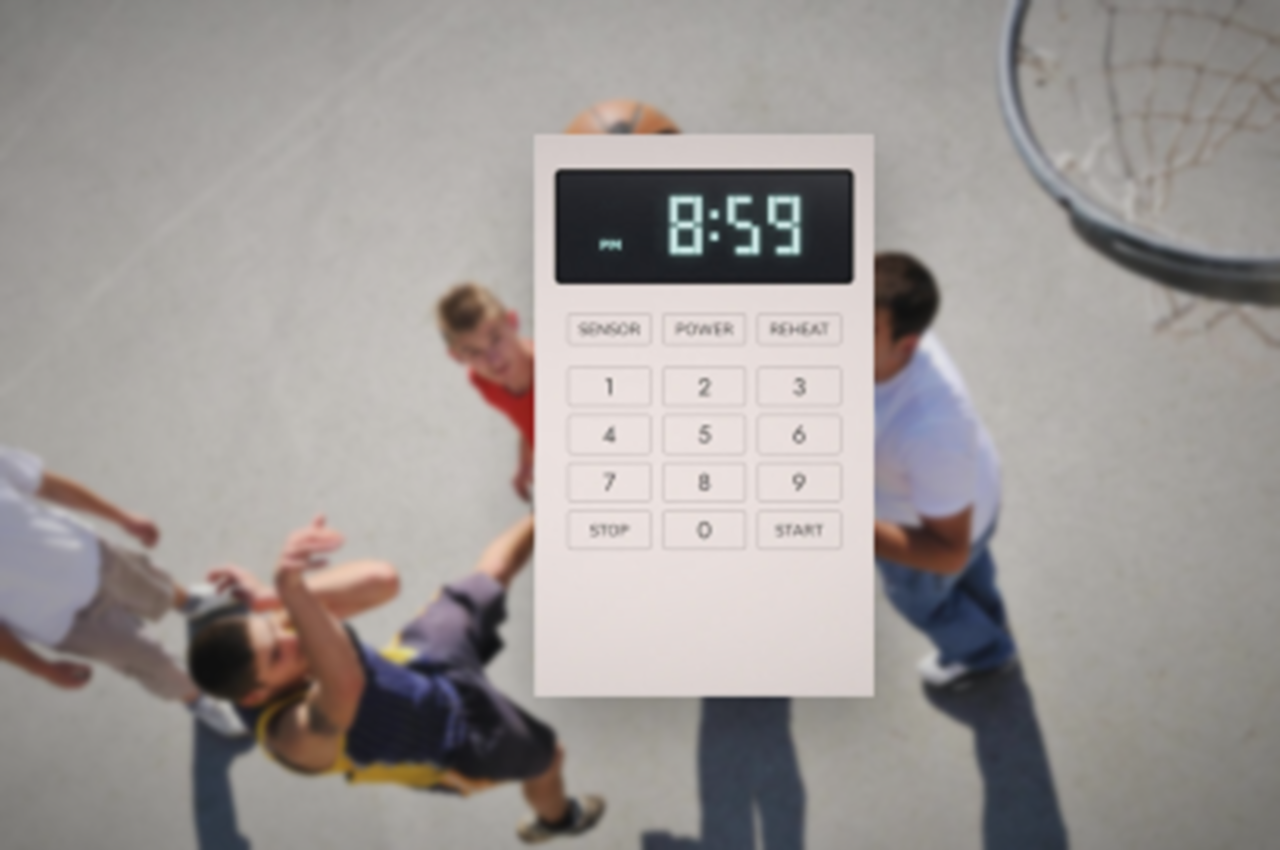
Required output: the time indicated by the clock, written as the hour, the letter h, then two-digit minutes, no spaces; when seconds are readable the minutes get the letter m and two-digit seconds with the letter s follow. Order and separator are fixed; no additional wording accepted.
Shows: 8h59
